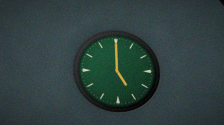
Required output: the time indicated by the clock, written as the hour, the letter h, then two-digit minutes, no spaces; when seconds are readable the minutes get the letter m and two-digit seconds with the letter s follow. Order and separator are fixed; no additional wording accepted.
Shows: 5h00
